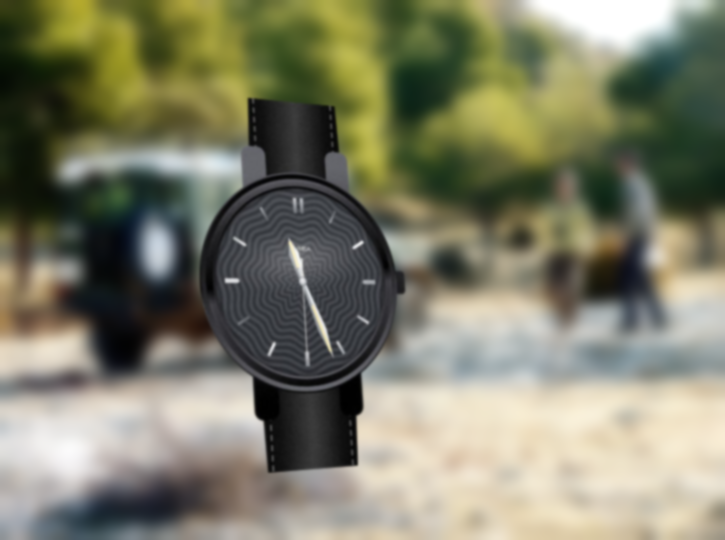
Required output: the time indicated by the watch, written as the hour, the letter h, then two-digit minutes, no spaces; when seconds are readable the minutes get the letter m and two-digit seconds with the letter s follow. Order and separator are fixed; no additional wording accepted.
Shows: 11h26m30s
